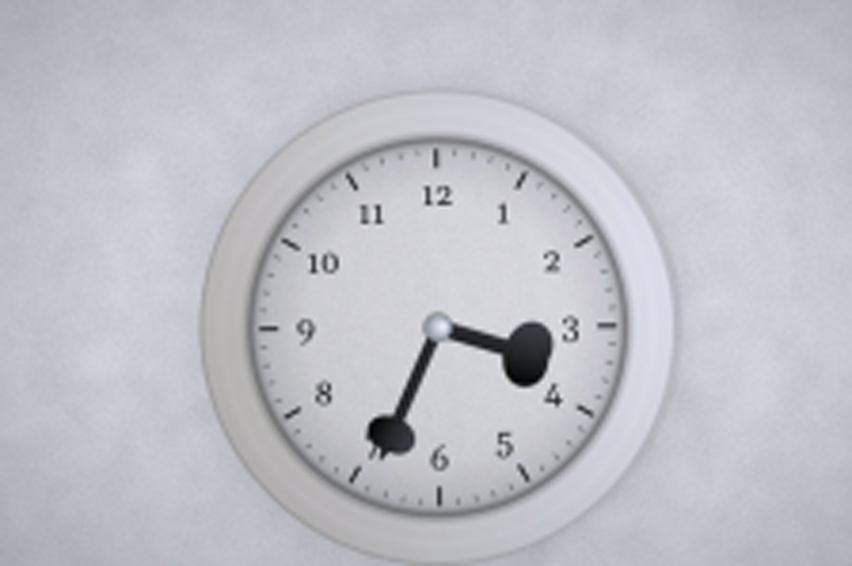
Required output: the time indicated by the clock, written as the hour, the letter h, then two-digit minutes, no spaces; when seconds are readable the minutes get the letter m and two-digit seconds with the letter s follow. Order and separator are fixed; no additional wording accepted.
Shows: 3h34
